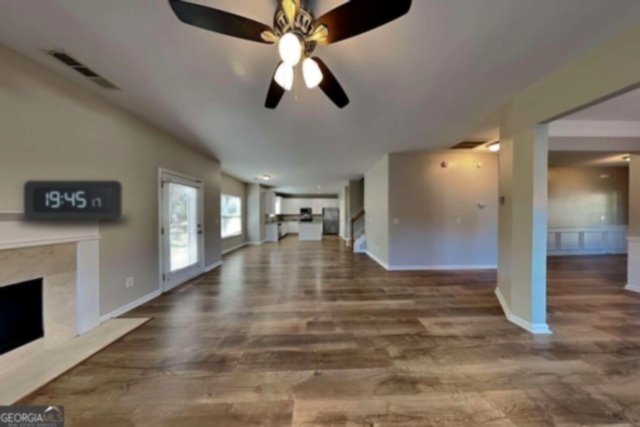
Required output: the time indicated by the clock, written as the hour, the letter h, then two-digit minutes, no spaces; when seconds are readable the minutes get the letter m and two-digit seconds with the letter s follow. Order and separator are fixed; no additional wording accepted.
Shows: 19h45
